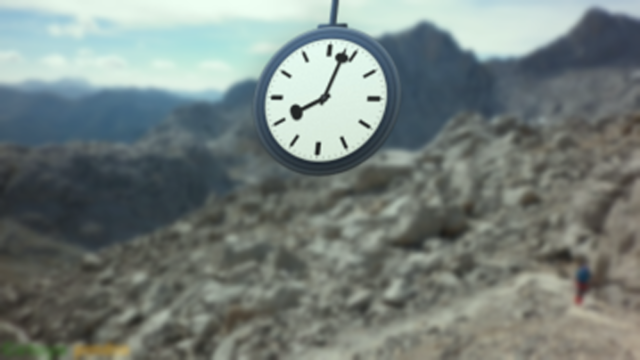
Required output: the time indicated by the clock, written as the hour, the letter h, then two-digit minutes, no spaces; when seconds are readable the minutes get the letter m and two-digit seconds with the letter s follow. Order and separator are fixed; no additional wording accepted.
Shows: 8h03
